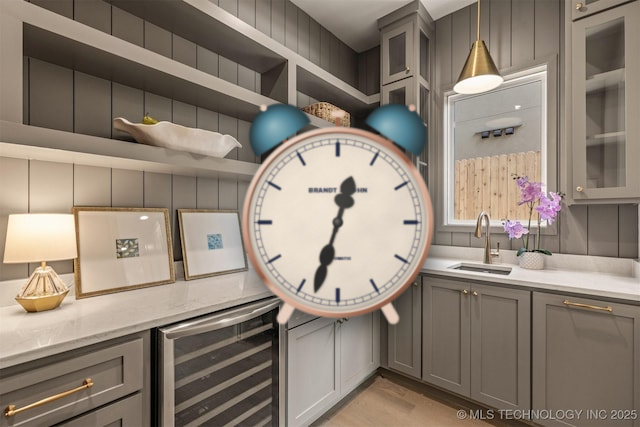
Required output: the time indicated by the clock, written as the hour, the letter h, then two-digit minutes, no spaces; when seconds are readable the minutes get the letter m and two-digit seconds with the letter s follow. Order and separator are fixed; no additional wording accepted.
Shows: 12h33
